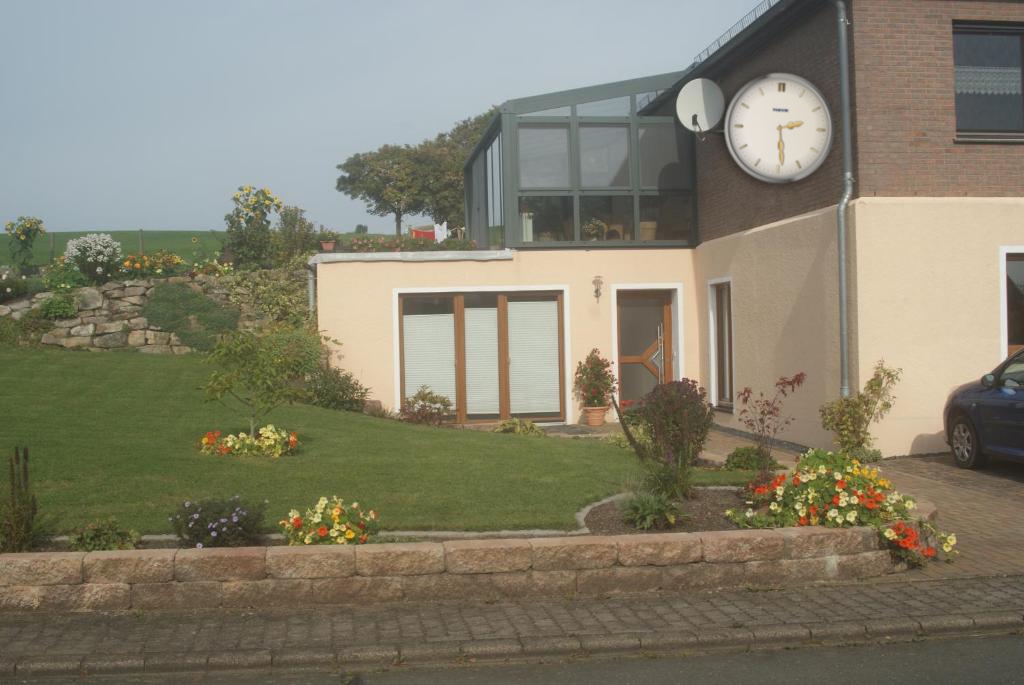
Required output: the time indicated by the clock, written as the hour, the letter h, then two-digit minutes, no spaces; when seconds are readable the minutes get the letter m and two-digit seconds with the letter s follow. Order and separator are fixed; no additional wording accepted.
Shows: 2h29
